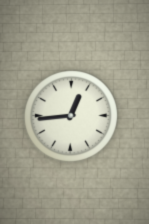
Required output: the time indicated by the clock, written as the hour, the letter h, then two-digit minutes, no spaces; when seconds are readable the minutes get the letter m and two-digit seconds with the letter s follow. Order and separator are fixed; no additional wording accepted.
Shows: 12h44
